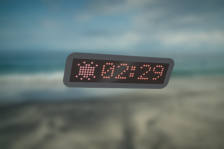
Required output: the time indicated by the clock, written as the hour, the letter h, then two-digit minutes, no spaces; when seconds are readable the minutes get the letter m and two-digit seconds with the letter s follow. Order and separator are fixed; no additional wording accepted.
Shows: 2h29
